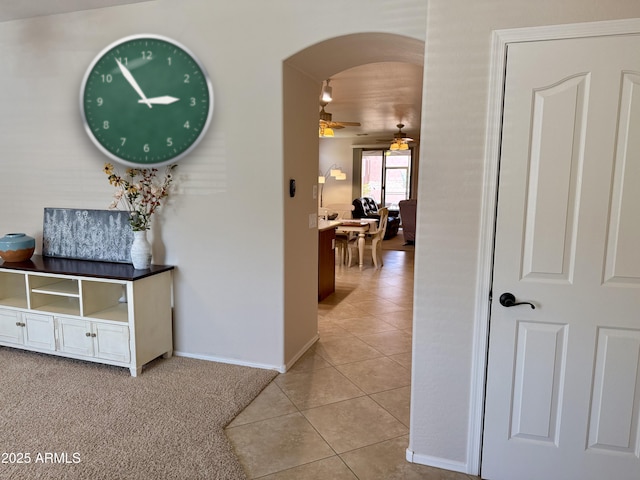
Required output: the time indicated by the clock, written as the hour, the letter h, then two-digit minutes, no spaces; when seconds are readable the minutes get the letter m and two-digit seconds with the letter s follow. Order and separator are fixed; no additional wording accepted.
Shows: 2h54
